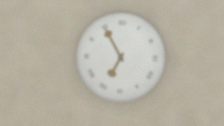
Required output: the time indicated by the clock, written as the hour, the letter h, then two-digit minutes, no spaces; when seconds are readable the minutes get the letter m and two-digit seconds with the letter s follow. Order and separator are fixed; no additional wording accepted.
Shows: 6h55
